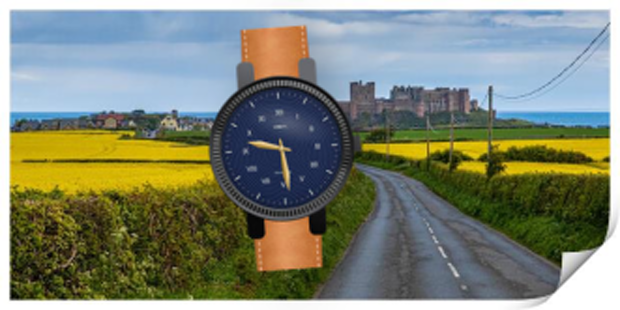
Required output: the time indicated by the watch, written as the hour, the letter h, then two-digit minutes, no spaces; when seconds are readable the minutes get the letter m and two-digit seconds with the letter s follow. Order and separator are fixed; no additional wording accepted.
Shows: 9h29
